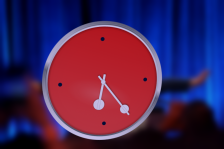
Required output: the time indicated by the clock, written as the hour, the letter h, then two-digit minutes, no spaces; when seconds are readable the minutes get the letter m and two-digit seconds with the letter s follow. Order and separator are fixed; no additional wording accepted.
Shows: 6h24
